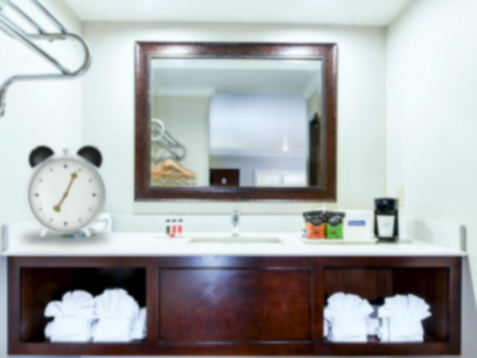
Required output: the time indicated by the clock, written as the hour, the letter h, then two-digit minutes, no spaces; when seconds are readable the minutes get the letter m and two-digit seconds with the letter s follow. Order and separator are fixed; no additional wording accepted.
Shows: 7h04
